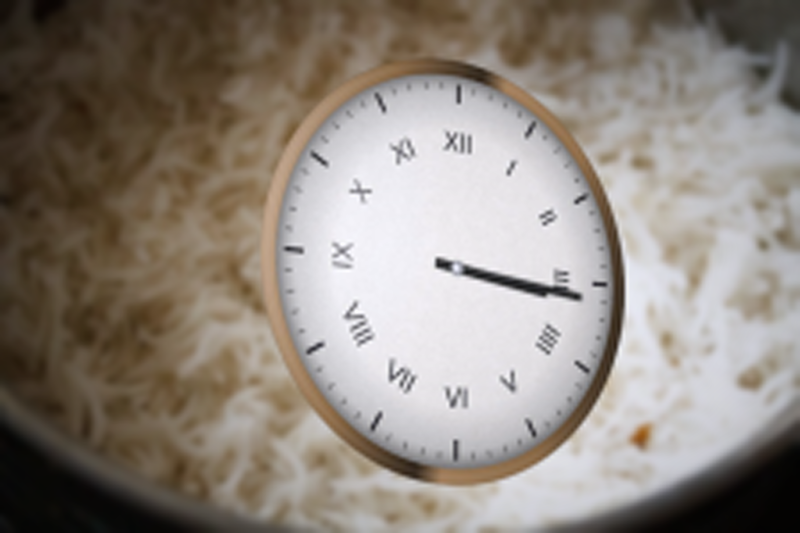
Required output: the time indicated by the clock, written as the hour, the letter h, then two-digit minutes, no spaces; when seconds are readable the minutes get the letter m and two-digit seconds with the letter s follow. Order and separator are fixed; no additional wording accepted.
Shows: 3h16
